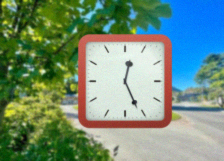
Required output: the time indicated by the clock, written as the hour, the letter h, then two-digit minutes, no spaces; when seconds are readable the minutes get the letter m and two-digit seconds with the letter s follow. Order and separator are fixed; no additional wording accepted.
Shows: 12h26
